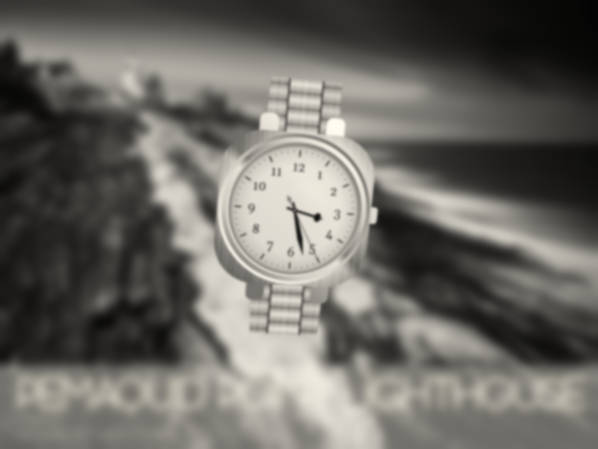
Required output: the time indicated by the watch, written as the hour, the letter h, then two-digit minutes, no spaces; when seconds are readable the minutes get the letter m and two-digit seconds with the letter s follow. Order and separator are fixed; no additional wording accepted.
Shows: 3h27m25s
